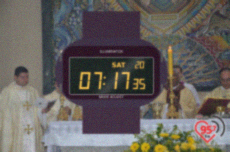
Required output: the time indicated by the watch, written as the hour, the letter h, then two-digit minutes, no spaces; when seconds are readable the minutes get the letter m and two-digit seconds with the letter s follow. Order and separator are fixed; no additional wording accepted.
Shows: 7h17m35s
